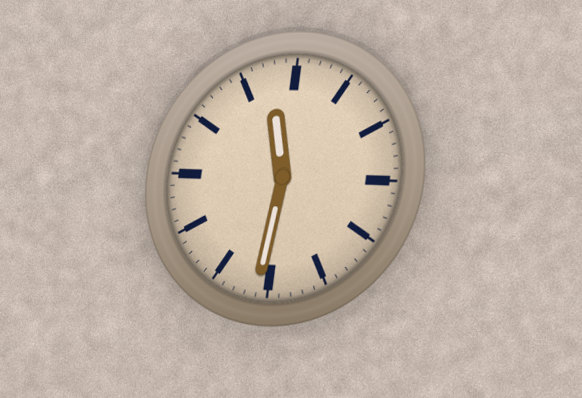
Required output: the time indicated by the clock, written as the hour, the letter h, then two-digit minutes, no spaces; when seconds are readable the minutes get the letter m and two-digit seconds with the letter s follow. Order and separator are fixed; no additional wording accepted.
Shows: 11h31
